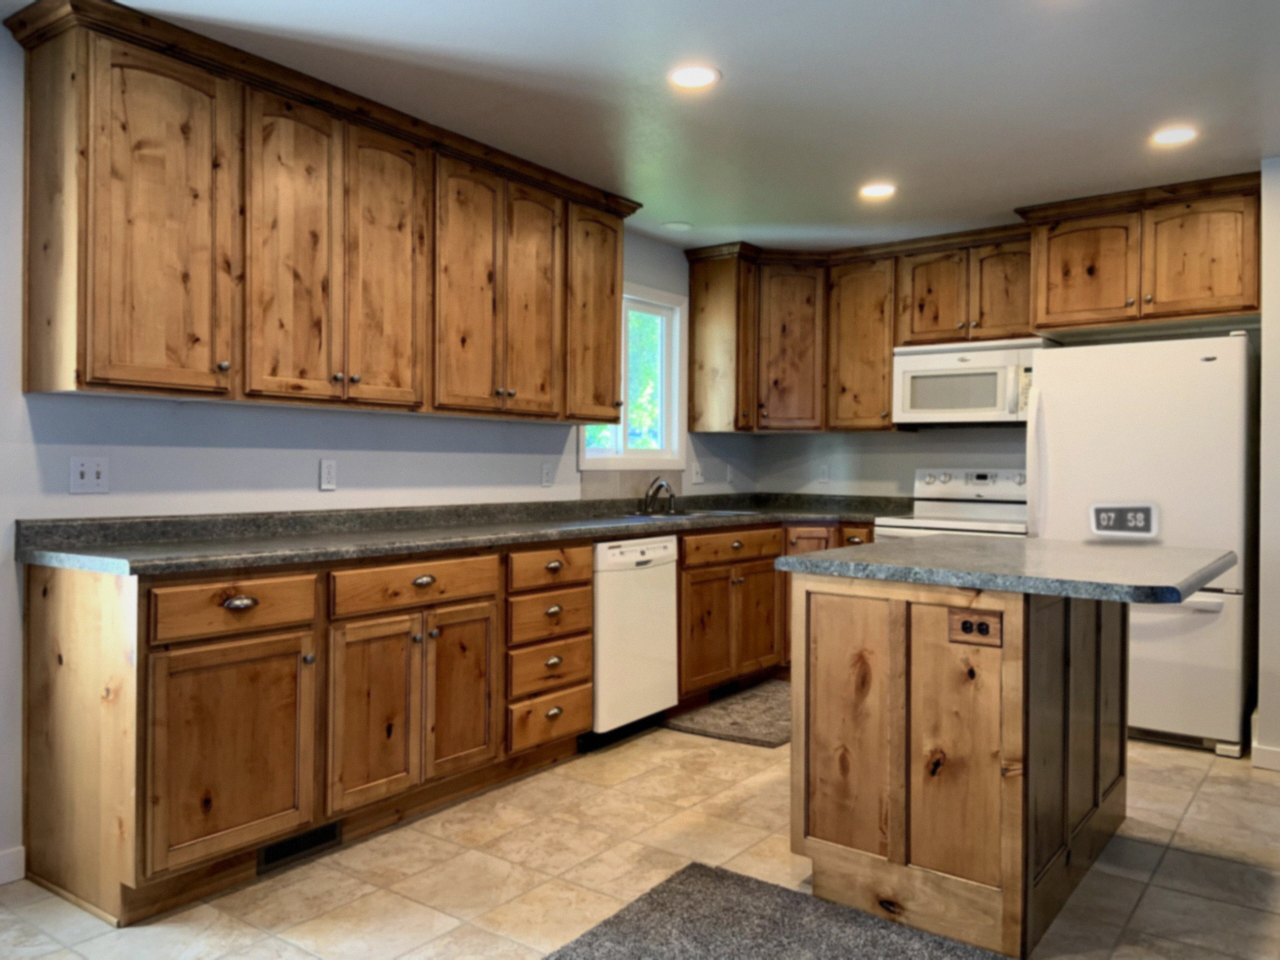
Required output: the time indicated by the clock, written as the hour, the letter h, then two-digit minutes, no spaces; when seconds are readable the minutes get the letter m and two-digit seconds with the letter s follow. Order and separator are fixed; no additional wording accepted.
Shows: 7h58
